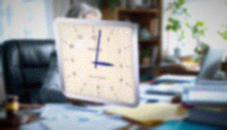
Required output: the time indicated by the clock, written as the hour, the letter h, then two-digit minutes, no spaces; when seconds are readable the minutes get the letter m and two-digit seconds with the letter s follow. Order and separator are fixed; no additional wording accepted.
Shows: 3h02
